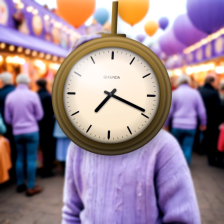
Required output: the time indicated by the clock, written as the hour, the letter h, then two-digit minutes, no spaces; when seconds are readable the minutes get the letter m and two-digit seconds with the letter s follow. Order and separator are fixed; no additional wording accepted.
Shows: 7h19
